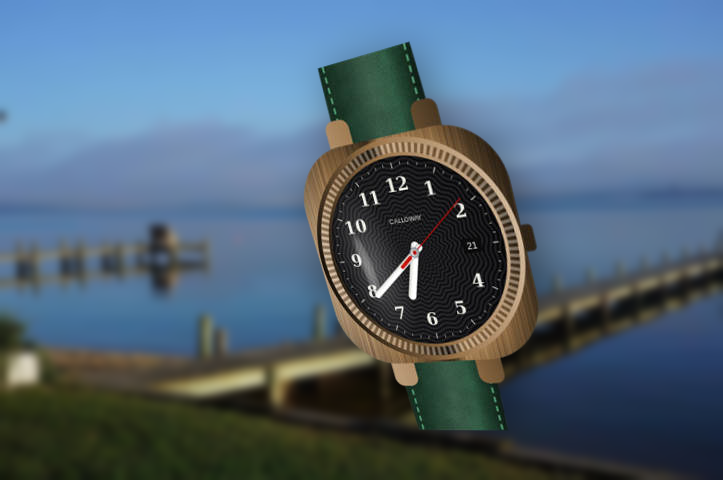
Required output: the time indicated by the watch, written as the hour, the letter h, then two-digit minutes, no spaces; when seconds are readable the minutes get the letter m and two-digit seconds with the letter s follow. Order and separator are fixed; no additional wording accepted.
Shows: 6h39m09s
